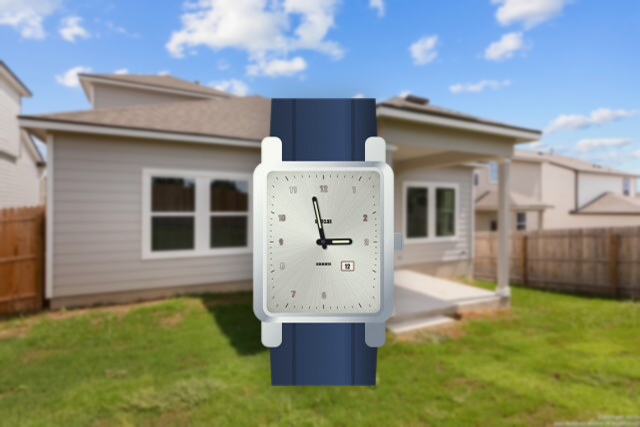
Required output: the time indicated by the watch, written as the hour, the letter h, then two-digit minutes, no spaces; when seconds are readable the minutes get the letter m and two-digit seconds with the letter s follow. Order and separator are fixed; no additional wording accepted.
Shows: 2h58
